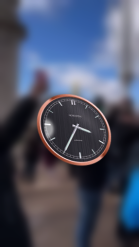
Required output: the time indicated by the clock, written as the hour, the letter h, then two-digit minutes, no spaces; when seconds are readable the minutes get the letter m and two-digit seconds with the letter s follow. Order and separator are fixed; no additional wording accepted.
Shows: 3h35
